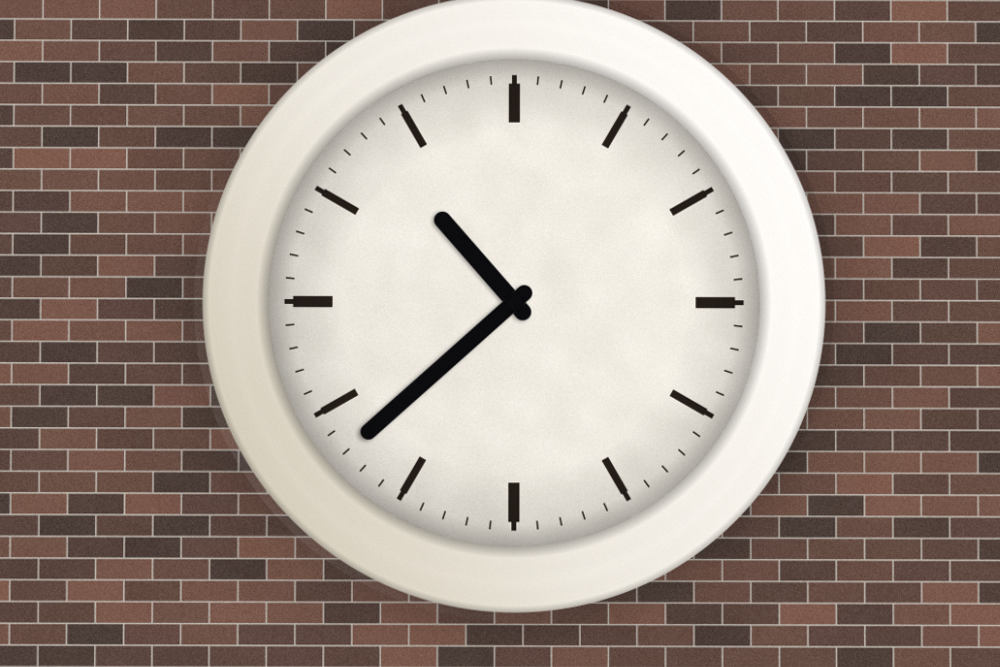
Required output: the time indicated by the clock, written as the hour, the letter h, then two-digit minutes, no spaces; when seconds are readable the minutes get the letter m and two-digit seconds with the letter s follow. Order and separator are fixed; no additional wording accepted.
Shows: 10h38
